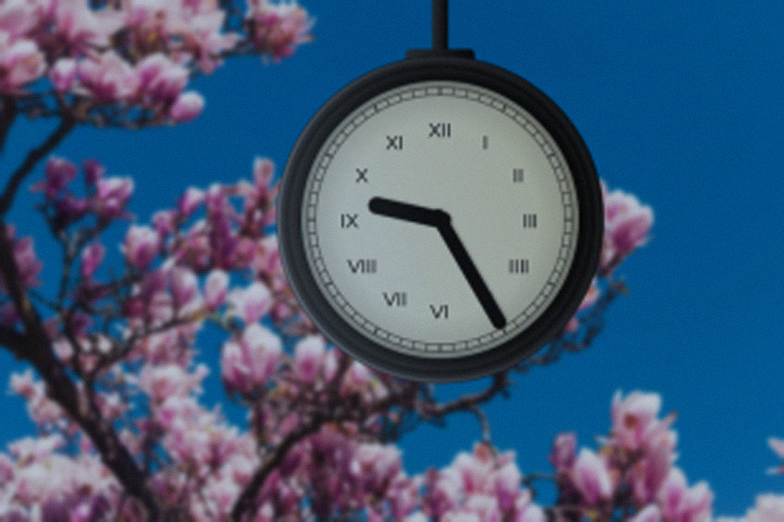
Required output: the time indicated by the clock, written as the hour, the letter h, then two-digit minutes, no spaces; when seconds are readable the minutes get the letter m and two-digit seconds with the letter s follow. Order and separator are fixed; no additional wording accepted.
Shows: 9h25
